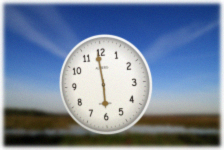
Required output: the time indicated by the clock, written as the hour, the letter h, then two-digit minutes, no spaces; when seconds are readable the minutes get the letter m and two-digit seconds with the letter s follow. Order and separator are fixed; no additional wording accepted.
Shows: 5h59
